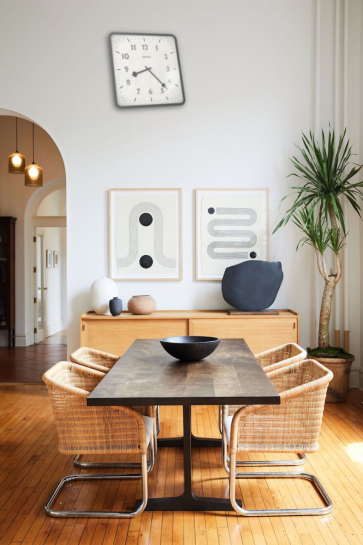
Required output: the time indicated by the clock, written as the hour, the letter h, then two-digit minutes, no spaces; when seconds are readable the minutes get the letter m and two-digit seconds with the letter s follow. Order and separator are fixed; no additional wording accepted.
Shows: 8h23
